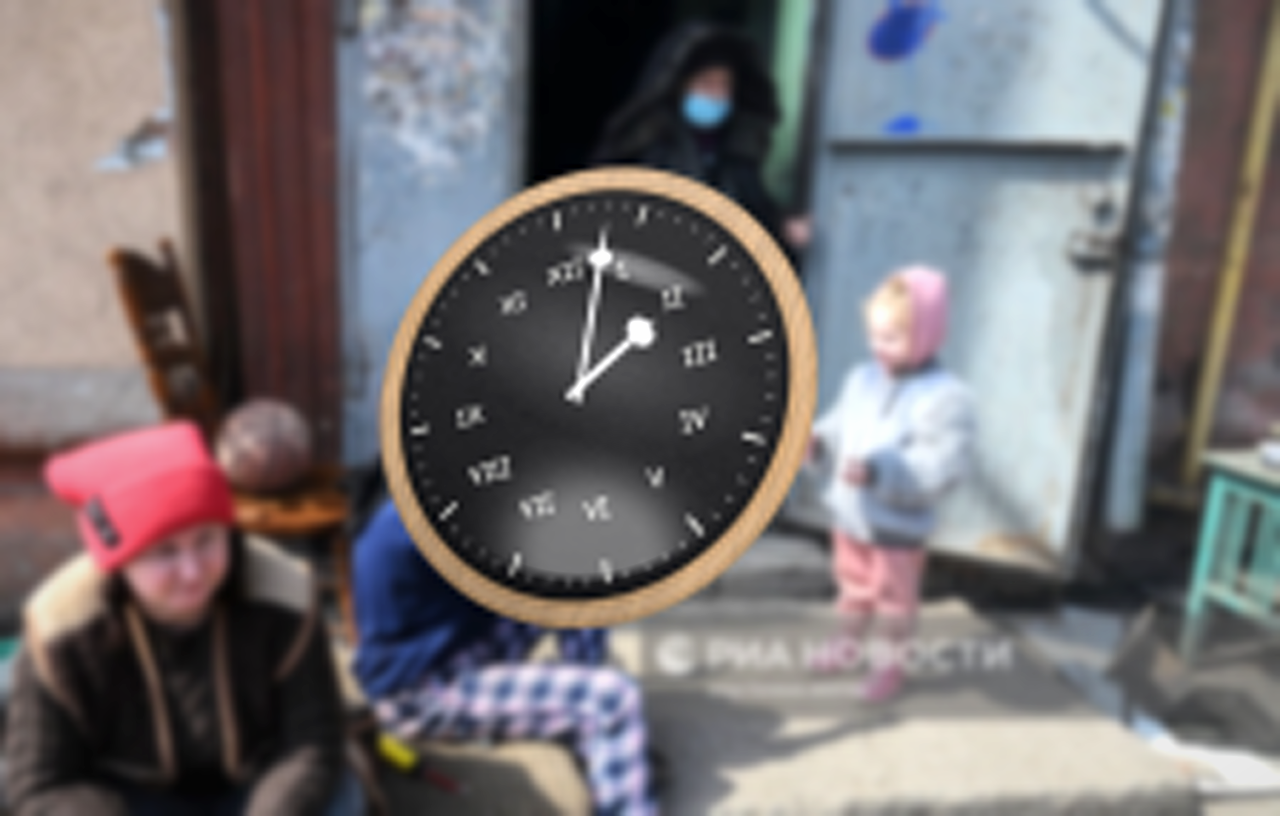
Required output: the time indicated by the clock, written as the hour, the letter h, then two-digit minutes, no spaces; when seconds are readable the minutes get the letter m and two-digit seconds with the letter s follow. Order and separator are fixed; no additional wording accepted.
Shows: 2h03
